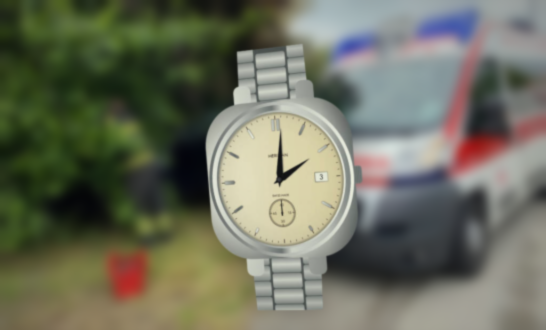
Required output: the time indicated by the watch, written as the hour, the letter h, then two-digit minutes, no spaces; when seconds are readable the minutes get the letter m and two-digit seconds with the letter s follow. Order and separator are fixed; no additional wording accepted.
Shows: 2h01
